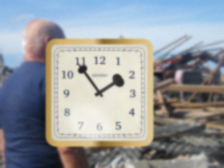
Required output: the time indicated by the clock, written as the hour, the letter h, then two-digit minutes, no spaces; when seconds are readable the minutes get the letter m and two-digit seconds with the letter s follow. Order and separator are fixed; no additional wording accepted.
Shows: 1h54
